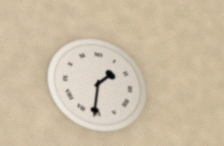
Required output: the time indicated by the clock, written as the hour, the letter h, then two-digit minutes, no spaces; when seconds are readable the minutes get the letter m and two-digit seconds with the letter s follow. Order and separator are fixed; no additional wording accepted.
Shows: 1h31
